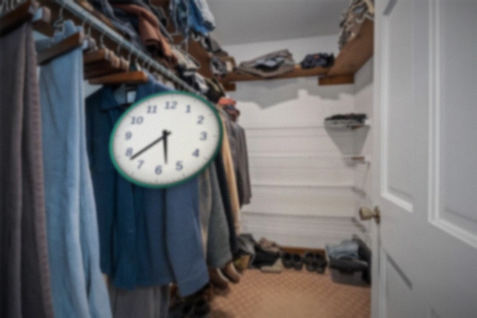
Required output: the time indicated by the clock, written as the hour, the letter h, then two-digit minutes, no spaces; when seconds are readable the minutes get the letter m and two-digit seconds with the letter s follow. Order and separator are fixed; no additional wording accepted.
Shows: 5h38
